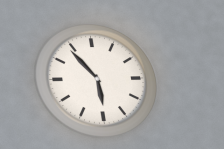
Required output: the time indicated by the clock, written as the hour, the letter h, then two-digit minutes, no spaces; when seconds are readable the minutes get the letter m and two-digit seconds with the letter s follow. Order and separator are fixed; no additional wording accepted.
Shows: 5h54
